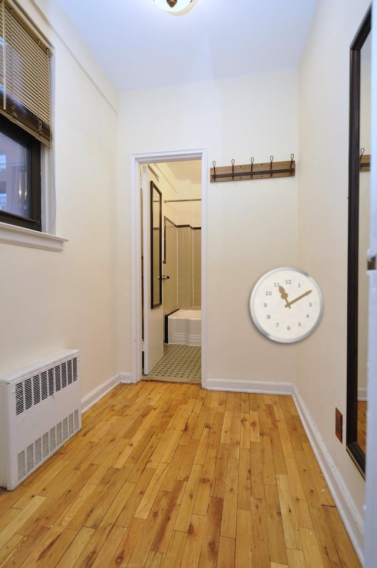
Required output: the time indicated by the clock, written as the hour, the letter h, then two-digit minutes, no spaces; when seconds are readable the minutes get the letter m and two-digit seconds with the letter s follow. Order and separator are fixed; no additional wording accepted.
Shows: 11h10
